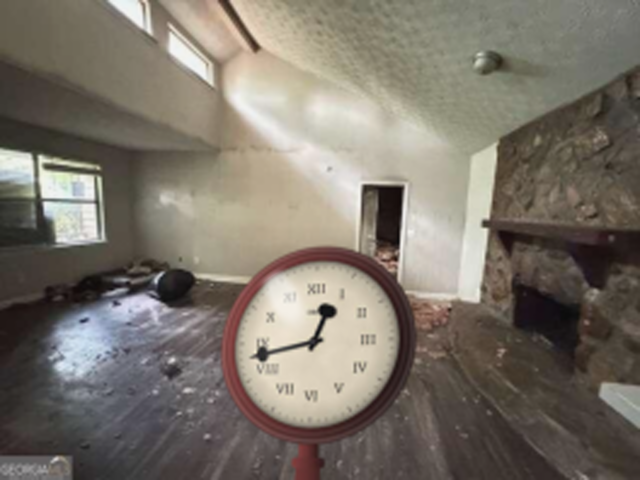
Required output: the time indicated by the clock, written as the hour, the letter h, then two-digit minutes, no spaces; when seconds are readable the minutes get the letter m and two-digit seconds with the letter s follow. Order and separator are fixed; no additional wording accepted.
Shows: 12h43
